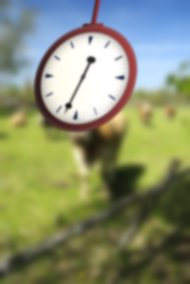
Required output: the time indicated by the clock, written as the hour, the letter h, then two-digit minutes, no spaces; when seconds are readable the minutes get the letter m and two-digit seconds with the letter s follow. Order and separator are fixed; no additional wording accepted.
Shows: 12h33
